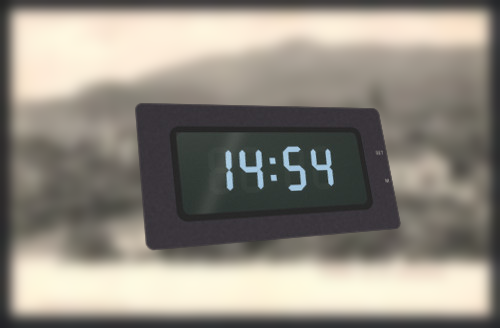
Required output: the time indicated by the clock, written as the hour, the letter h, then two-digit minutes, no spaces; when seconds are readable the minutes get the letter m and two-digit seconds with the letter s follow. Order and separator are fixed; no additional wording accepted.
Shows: 14h54
